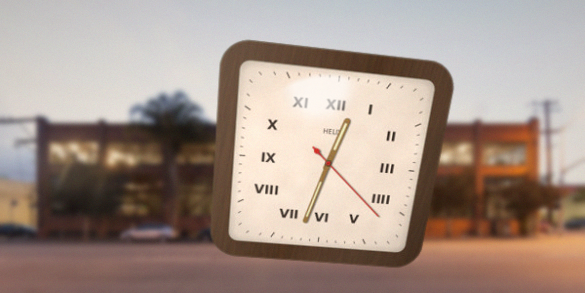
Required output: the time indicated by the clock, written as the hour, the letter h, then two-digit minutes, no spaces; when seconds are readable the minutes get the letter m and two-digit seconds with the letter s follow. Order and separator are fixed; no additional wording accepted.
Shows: 12h32m22s
